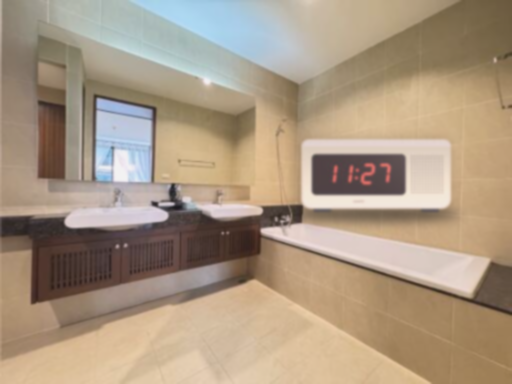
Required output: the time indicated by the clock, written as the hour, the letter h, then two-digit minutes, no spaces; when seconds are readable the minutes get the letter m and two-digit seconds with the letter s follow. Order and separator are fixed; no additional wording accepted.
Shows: 11h27
